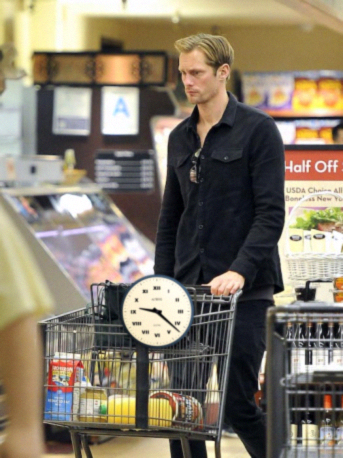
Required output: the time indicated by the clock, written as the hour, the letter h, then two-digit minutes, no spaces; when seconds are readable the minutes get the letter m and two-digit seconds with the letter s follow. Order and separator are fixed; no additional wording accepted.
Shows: 9h22
